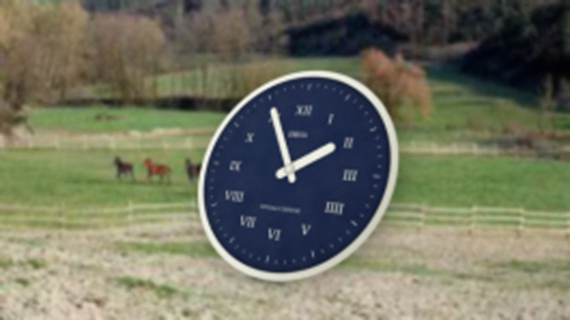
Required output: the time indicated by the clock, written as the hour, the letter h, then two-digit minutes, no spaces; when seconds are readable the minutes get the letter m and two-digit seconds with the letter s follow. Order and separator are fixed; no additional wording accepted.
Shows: 1h55
